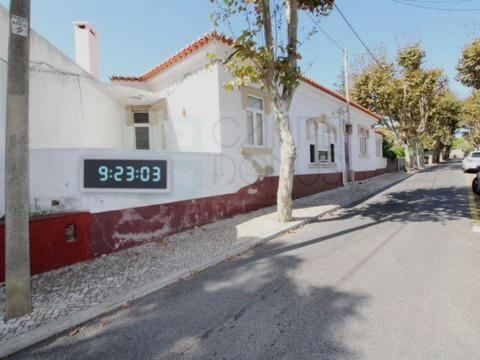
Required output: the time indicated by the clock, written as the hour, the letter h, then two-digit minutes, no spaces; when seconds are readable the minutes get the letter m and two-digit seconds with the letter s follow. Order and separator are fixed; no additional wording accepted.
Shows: 9h23m03s
